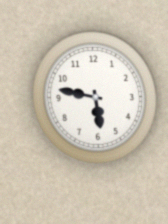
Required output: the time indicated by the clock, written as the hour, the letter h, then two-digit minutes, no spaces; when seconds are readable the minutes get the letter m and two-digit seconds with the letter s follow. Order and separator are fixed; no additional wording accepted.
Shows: 5h47
